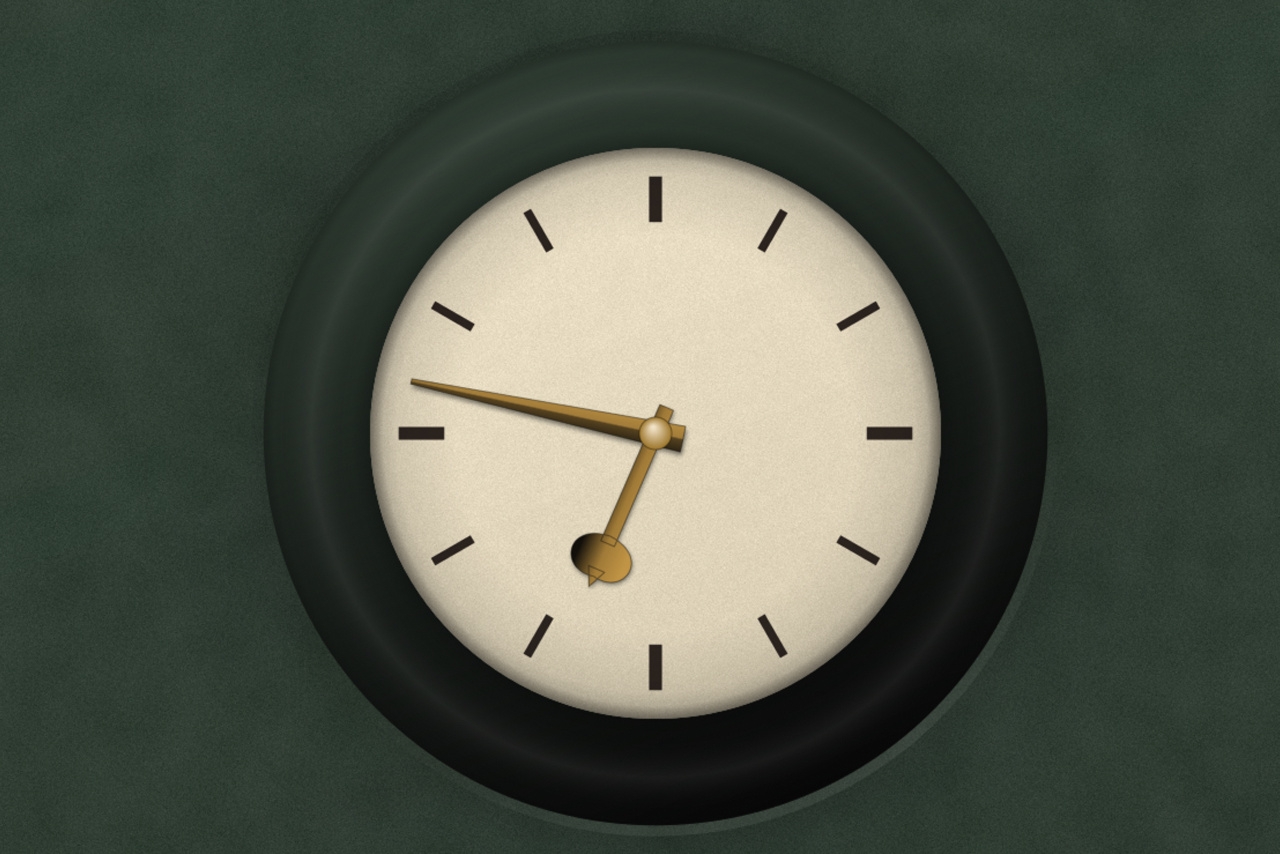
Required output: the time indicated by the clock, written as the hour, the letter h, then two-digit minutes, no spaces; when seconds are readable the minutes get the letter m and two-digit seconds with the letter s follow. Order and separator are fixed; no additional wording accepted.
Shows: 6h47
